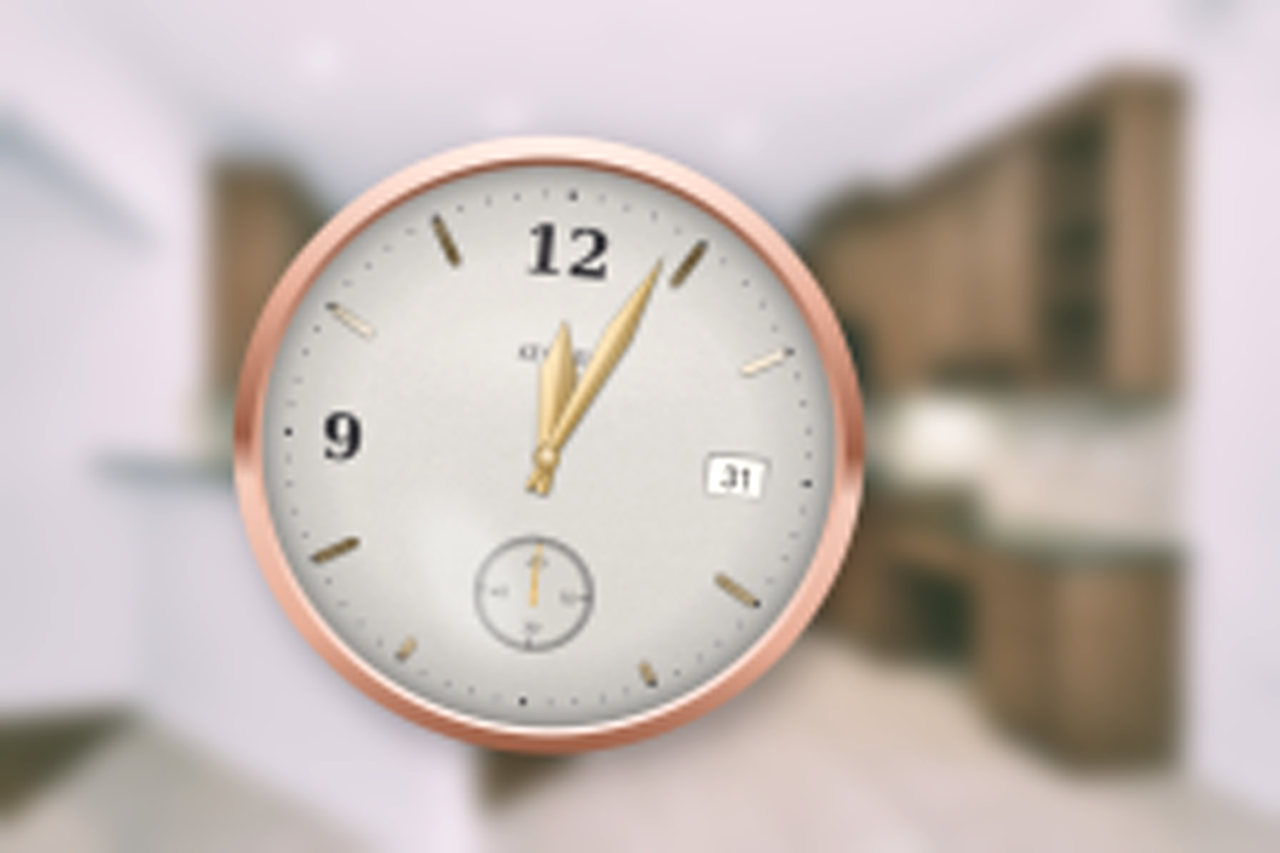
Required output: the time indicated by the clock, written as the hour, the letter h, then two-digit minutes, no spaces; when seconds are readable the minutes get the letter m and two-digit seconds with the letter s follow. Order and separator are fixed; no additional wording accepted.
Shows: 12h04
